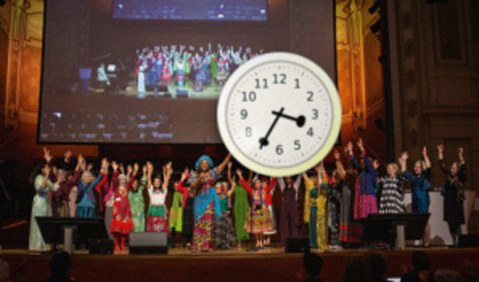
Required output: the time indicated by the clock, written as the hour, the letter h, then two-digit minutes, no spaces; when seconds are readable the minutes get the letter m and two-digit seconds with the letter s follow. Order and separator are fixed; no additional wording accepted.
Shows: 3h35
